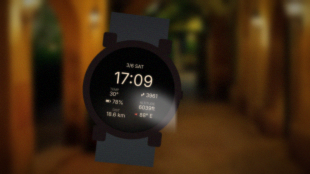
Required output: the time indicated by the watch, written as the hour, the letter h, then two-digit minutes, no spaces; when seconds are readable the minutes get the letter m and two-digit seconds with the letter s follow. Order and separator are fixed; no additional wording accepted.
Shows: 17h09
